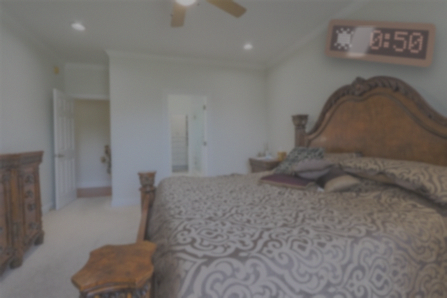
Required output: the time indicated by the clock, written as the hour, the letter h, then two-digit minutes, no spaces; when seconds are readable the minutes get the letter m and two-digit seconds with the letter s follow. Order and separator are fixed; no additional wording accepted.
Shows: 0h50
